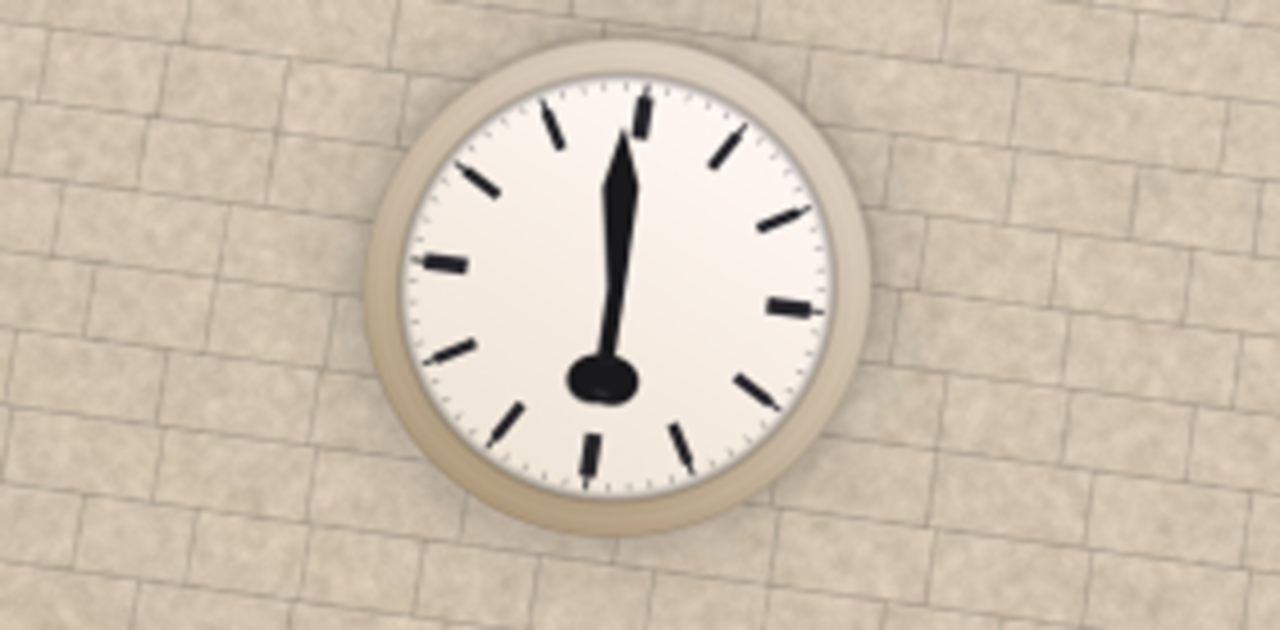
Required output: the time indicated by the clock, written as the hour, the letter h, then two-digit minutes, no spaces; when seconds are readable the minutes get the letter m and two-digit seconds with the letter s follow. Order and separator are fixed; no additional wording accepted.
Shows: 5h59
